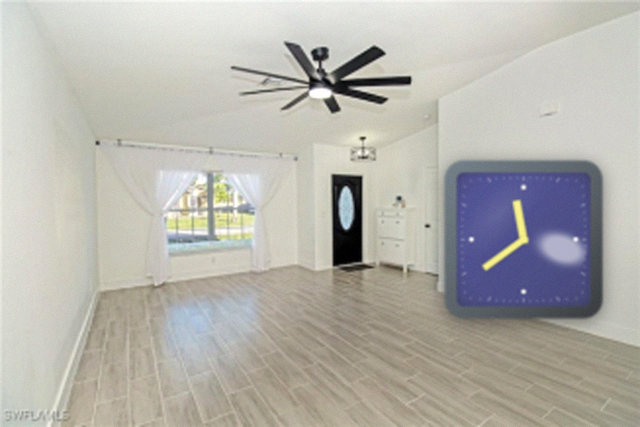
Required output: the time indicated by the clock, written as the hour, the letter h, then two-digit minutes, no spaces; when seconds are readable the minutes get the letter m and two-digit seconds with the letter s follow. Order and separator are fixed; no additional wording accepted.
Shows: 11h39
